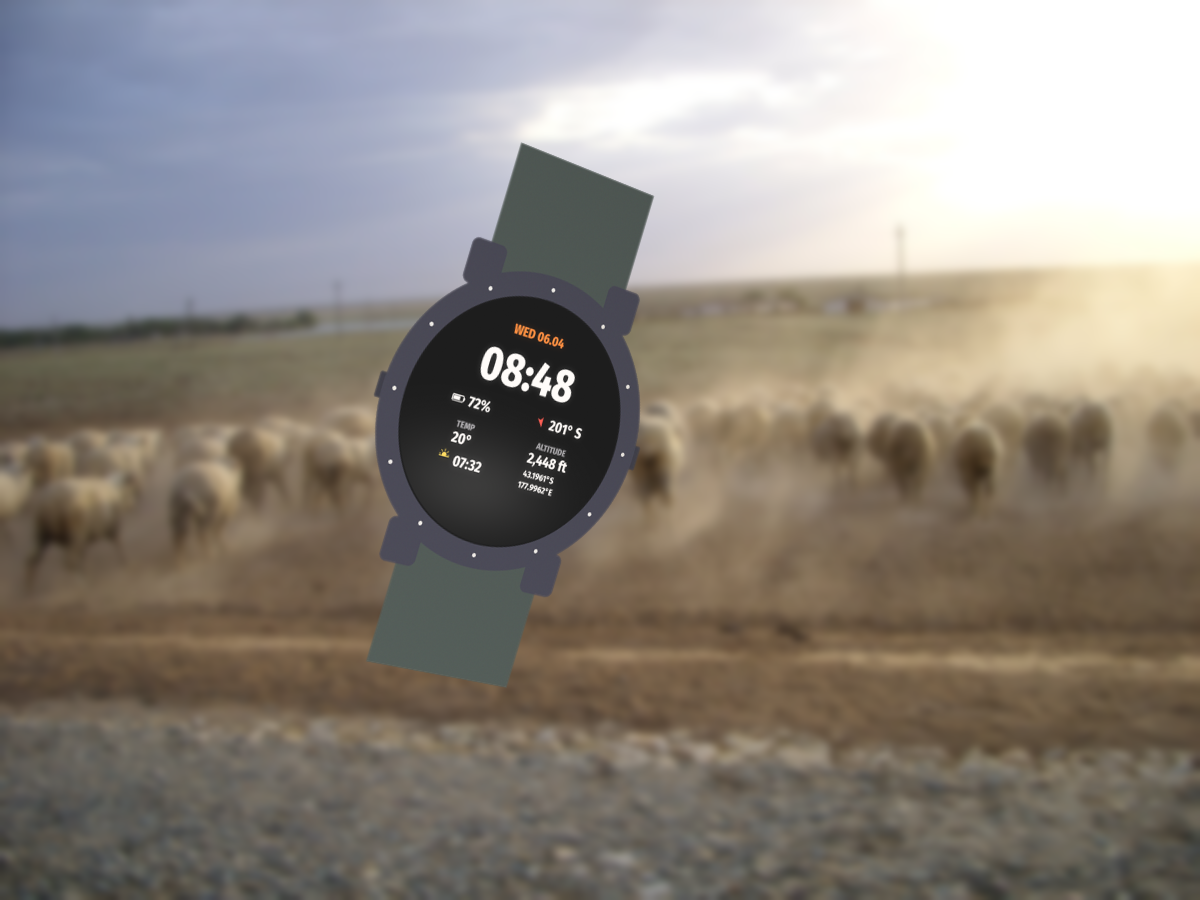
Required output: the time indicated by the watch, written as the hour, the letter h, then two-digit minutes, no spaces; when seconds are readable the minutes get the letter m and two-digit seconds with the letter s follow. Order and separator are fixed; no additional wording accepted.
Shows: 8h48
